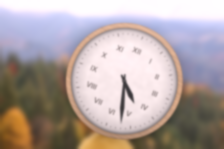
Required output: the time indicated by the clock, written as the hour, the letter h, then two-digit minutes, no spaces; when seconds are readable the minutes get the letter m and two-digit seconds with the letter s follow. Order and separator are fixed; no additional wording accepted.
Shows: 4h27
